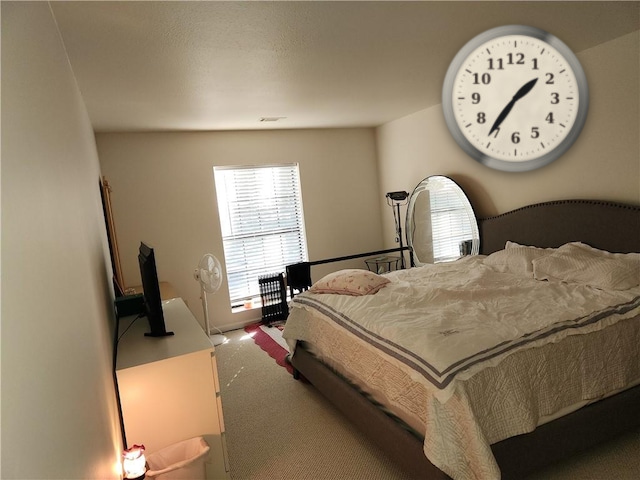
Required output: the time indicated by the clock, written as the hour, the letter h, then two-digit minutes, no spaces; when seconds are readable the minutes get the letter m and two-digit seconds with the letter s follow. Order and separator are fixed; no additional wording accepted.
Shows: 1h36
